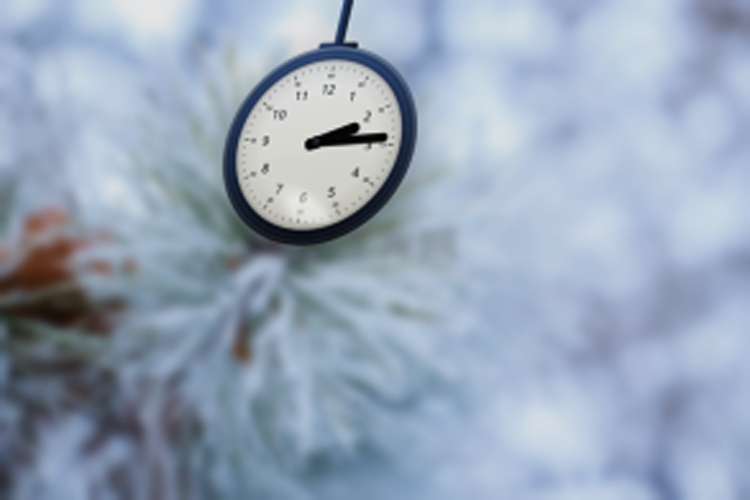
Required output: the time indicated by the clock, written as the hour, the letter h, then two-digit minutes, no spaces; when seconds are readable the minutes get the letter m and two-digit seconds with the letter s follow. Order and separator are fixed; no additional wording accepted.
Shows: 2h14
